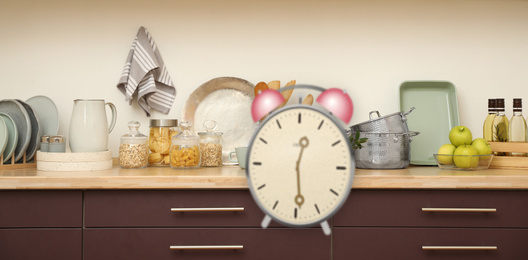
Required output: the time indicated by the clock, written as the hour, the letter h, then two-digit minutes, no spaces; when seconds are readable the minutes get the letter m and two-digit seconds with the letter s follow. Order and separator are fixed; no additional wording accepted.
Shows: 12h29
